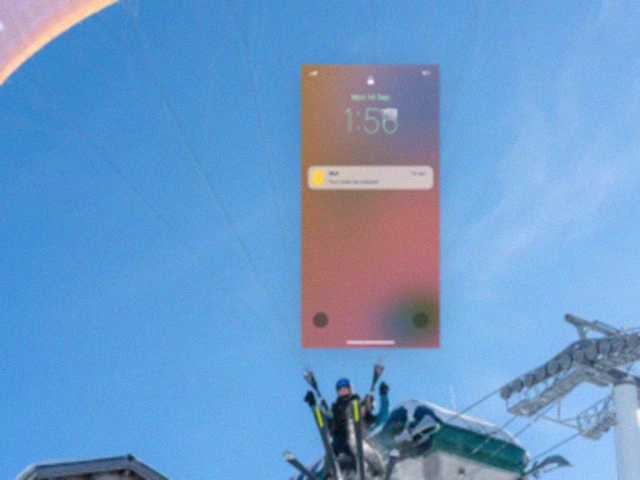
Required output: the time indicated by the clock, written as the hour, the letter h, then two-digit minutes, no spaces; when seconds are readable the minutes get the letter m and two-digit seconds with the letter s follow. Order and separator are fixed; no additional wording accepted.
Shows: 1h56
